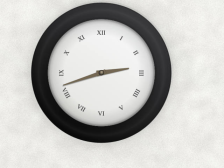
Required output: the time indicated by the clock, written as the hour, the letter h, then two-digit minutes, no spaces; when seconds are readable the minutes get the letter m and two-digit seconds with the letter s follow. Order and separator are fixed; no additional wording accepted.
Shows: 2h42
